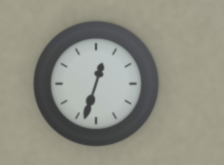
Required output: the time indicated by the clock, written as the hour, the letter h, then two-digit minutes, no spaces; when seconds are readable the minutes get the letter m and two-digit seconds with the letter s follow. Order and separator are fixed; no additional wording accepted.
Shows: 12h33
